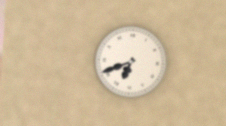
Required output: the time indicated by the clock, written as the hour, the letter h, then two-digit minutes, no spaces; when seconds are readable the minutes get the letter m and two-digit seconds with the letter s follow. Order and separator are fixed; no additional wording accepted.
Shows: 6h41
